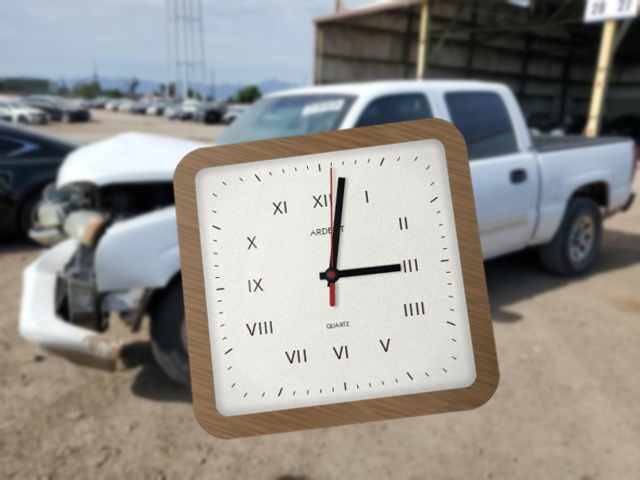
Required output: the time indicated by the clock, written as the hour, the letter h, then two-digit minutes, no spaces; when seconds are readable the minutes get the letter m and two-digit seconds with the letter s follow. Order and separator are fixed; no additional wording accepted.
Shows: 3h02m01s
